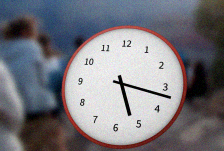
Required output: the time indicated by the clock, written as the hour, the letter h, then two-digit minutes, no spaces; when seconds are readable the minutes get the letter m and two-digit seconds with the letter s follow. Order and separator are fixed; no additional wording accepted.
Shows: 5h17
